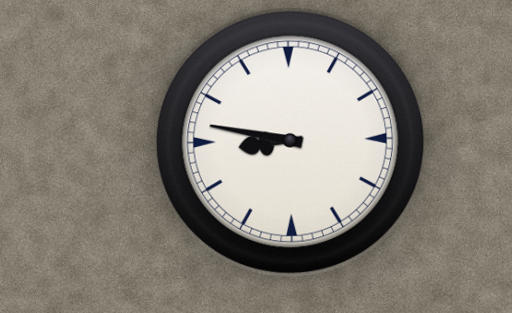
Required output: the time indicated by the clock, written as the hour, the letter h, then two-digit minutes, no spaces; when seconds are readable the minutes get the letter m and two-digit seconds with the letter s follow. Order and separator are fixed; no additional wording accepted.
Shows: 8h47
